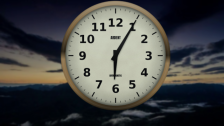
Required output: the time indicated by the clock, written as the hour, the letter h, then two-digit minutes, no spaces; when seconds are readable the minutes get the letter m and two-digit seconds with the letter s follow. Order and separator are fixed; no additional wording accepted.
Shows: 6h05
